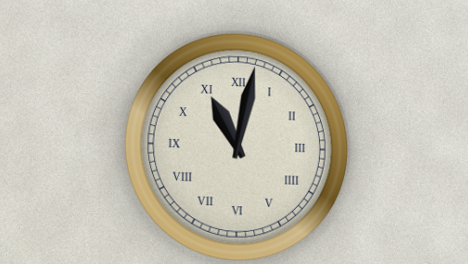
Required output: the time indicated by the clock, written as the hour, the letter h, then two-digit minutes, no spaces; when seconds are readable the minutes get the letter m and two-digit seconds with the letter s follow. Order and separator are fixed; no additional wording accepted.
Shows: 11h02
